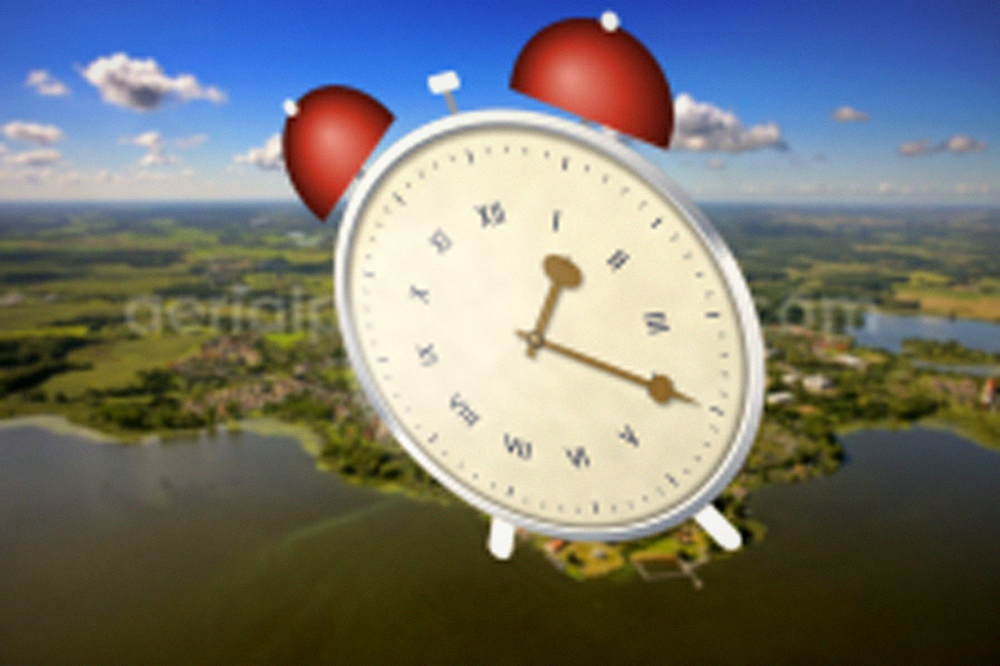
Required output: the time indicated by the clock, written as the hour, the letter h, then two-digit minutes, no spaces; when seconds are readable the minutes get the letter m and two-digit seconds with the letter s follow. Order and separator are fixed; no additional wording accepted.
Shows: 1h20
